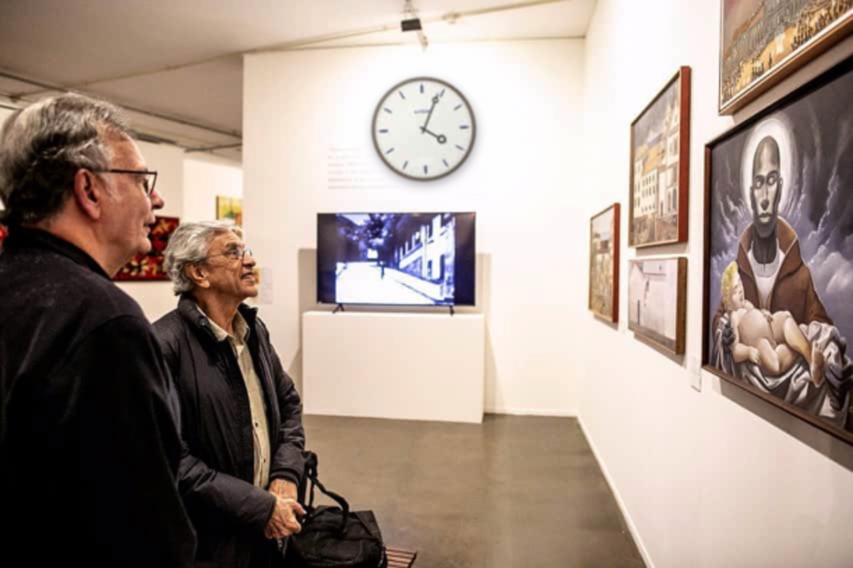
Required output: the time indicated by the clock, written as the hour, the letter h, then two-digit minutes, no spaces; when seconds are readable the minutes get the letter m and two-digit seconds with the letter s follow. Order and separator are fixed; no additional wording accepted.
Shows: 4h04
